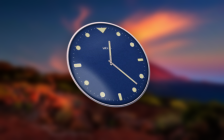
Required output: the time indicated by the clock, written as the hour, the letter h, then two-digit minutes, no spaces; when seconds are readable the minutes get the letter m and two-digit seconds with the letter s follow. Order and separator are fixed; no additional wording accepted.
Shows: 12h23
